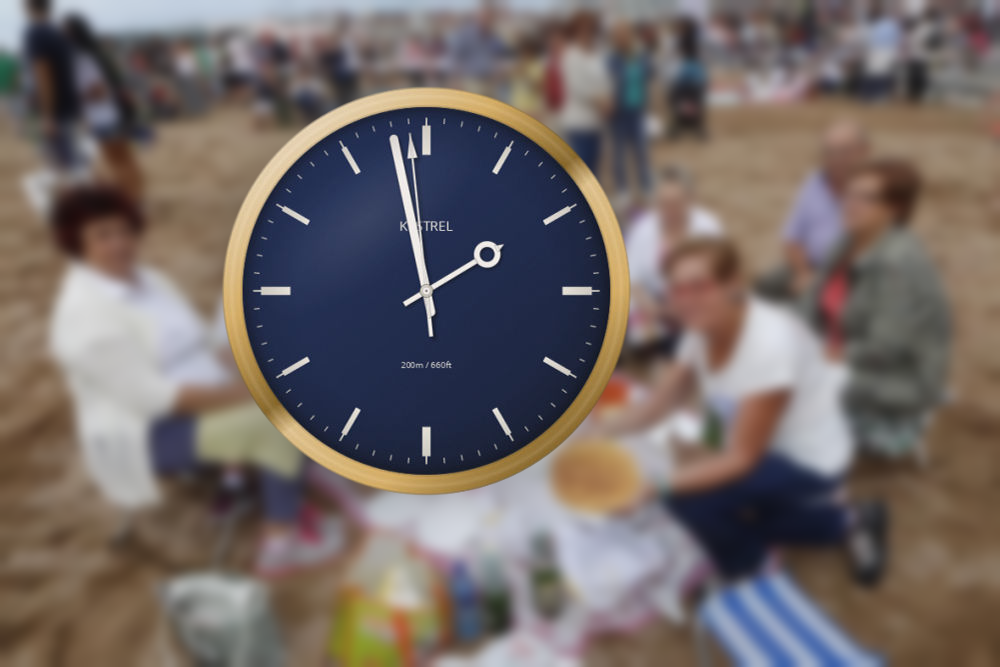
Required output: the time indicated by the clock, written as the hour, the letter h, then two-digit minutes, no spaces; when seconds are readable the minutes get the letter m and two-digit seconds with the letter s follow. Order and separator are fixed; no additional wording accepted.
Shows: 1h57m59s
